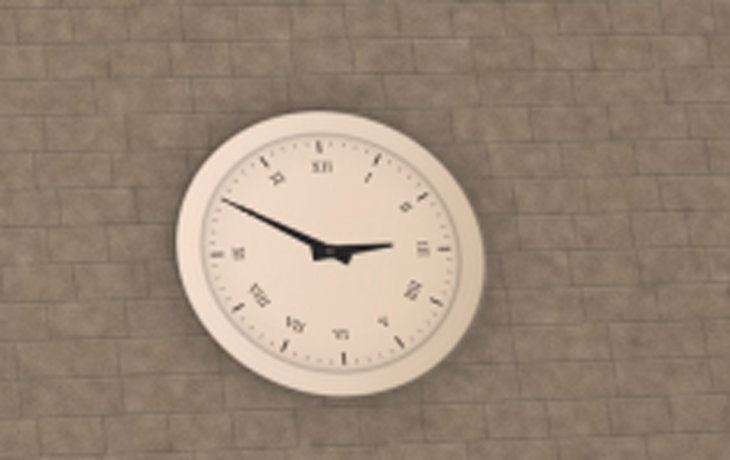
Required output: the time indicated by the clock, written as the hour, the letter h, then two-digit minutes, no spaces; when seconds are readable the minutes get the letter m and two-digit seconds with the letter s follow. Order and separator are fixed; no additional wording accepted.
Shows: 2h50
